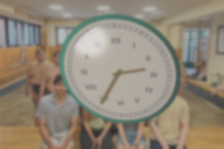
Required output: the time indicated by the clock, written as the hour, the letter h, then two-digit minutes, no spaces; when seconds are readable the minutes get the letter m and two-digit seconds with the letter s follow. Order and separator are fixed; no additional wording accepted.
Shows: 2h35
